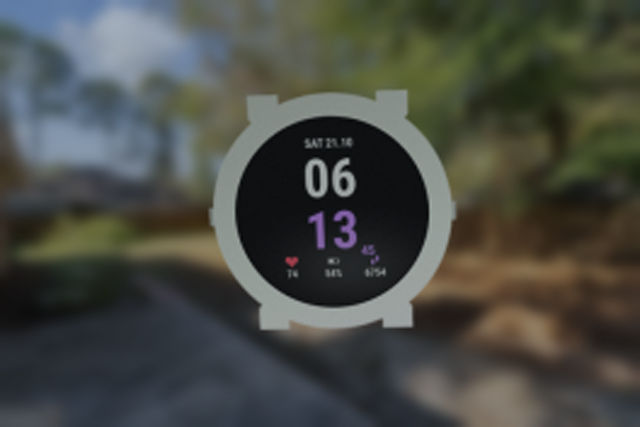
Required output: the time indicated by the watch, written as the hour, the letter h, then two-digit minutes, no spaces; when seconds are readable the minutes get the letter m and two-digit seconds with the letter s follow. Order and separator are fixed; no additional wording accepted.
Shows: 6h13
